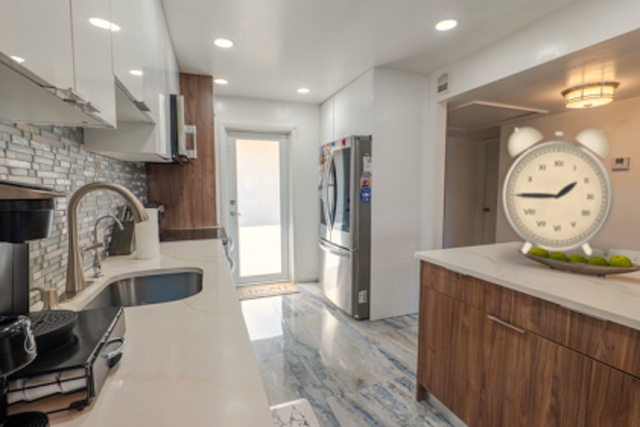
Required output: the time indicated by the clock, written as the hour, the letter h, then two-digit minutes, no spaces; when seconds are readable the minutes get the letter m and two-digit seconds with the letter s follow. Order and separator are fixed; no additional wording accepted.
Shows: 1h45
